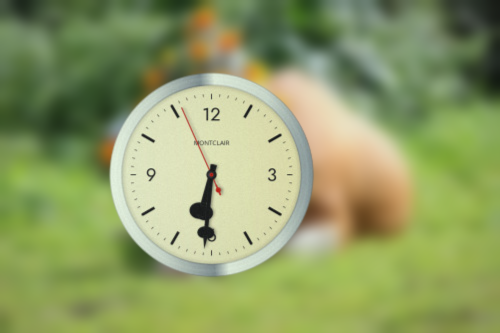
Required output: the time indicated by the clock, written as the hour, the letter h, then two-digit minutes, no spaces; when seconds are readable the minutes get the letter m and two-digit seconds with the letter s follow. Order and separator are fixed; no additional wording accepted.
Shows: 6h30m56s
